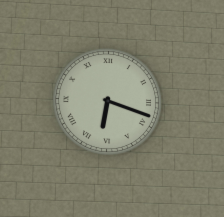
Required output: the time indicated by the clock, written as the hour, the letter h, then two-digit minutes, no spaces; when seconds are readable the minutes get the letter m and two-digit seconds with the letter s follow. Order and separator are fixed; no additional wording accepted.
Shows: 6h18
